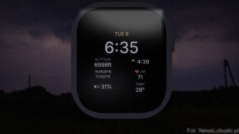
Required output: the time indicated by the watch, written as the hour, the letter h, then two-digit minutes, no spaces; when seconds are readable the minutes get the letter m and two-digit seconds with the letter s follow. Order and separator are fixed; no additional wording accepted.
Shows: 6h35
